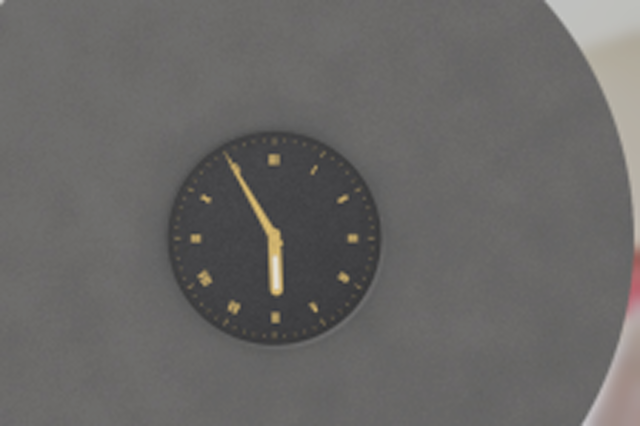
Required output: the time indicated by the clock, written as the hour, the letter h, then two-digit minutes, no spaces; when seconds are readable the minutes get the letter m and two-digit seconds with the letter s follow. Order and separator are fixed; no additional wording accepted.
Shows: 5h55
